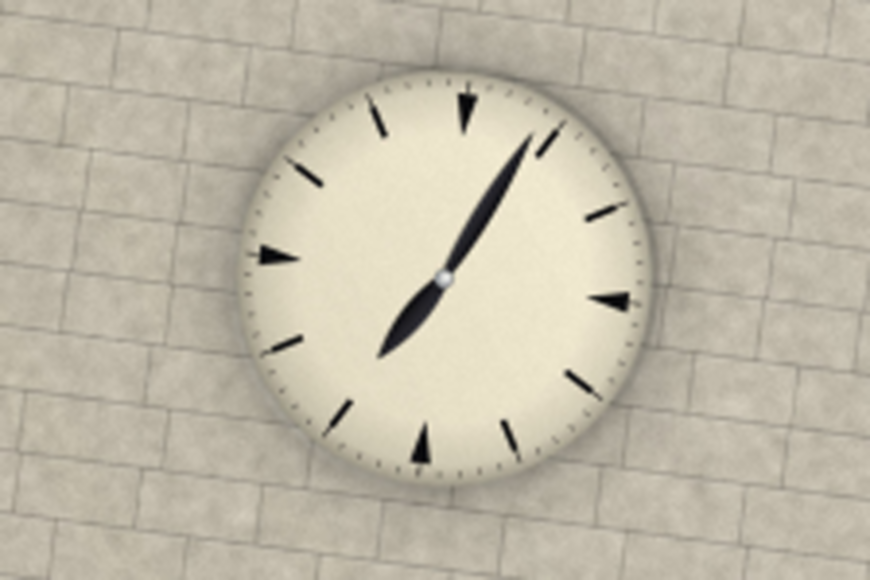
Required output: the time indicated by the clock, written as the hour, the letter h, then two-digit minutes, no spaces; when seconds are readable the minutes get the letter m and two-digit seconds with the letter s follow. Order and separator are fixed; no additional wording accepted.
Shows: 7h04
